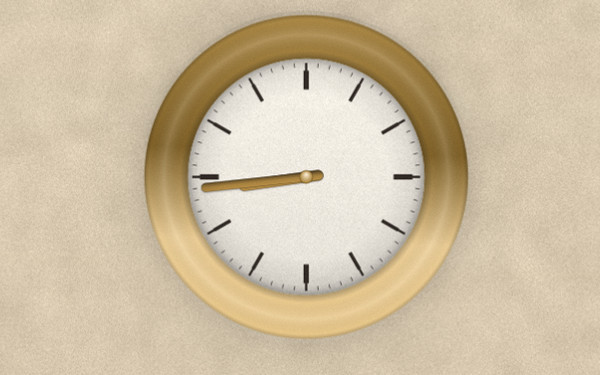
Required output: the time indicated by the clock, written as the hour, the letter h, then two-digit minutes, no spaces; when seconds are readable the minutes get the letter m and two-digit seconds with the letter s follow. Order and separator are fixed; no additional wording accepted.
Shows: 8h44
